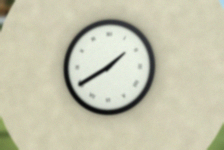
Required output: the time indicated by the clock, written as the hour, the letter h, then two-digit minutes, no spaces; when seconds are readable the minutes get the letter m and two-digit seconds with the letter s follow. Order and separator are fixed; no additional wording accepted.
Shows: 1h40
